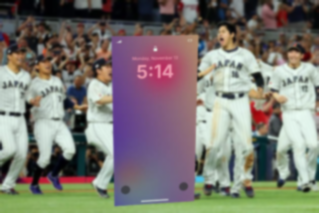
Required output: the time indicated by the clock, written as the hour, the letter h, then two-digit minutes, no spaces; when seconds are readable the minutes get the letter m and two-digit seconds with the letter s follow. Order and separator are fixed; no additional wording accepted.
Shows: 5h14
